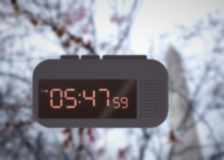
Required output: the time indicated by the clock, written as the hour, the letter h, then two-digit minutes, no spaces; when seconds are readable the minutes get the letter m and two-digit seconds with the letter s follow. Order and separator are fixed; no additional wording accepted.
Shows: 5h47m59s
